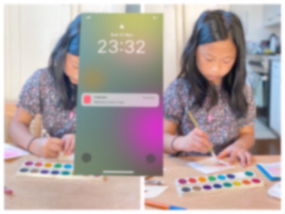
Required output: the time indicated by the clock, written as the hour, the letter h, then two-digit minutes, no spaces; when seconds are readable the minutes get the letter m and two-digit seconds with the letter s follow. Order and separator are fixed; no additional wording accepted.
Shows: 23h32
